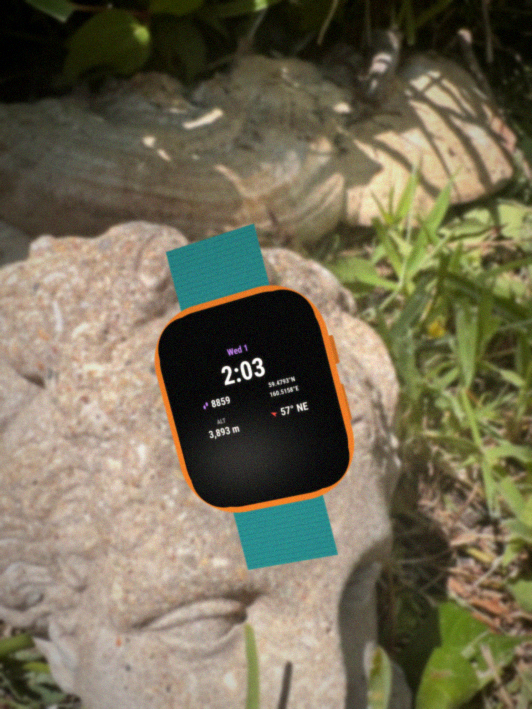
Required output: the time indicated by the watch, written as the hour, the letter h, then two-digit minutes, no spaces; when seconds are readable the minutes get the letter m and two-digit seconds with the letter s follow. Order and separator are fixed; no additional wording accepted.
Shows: 2h03
